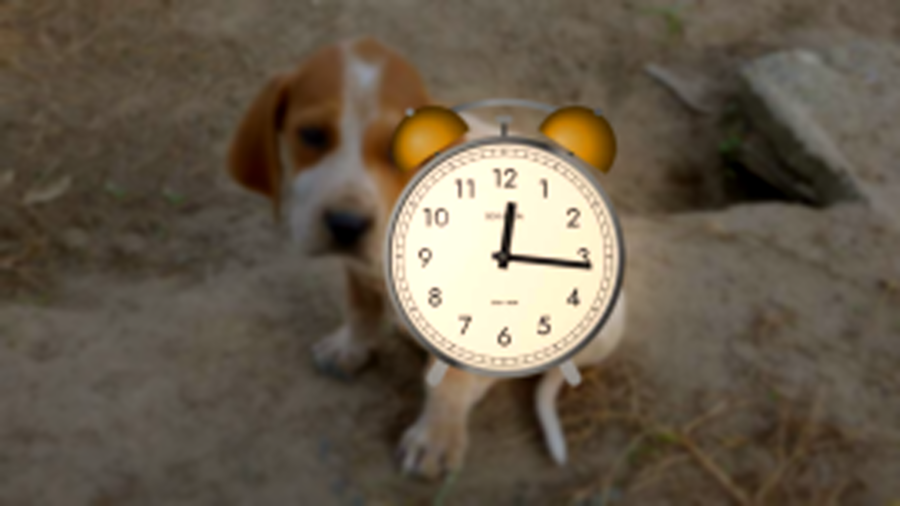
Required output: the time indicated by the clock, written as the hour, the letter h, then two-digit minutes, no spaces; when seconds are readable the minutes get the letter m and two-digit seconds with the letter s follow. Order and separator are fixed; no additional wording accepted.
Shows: 12h16
